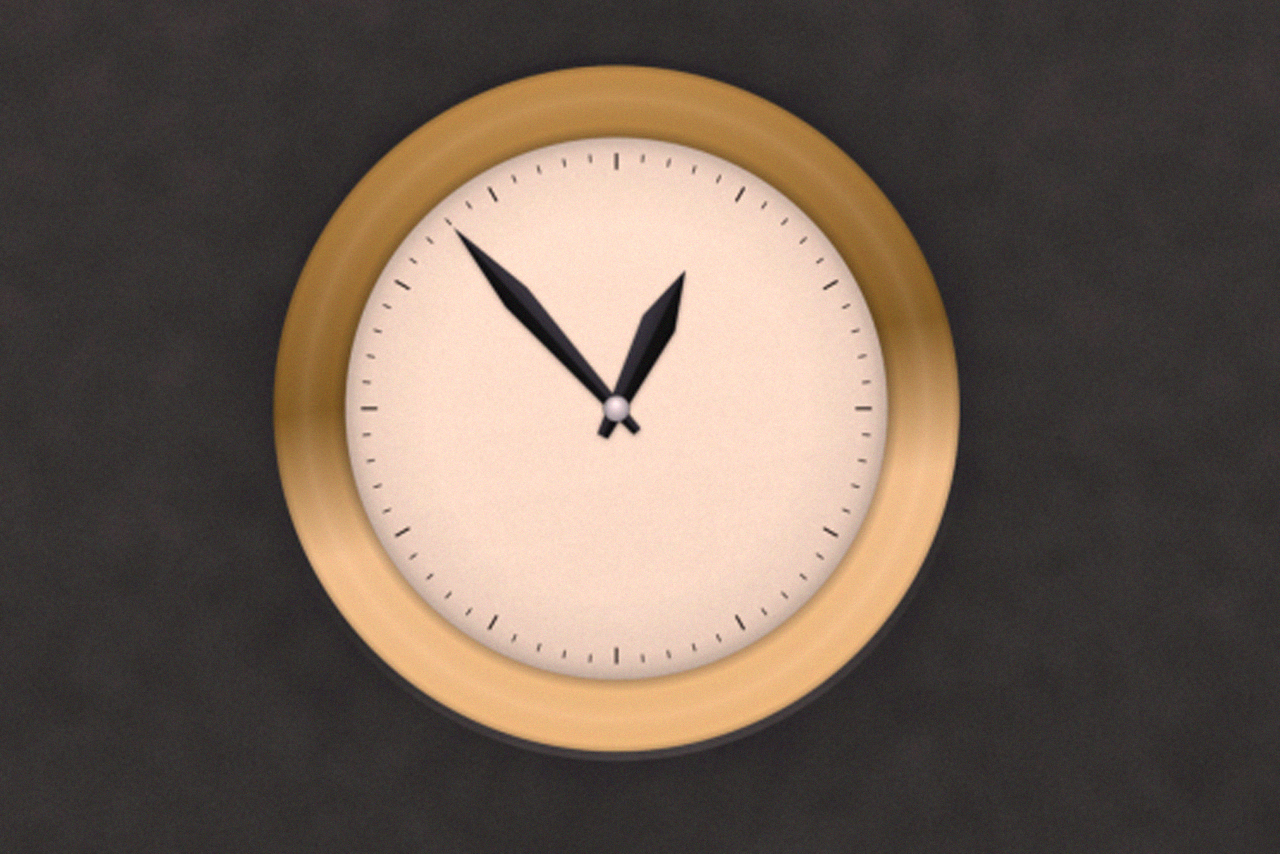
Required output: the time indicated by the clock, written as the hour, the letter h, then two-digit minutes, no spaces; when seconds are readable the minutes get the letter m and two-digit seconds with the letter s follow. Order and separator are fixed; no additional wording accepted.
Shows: 12h53
